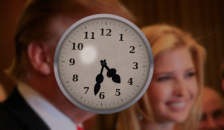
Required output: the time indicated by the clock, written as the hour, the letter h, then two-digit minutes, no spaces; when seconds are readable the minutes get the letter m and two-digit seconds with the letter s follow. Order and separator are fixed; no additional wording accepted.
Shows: 4h32
